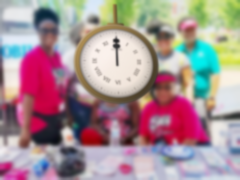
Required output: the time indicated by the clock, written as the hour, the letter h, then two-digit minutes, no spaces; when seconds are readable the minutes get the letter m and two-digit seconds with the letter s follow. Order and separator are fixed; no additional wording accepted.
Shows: 12h00
